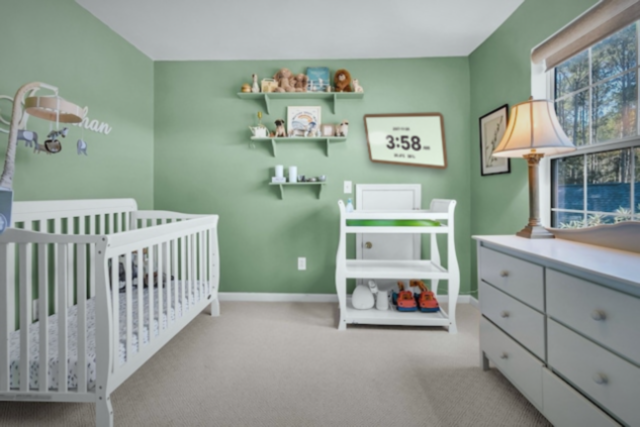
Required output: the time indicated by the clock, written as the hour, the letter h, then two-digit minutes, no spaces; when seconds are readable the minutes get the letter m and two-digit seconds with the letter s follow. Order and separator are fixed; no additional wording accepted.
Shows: 3h58
